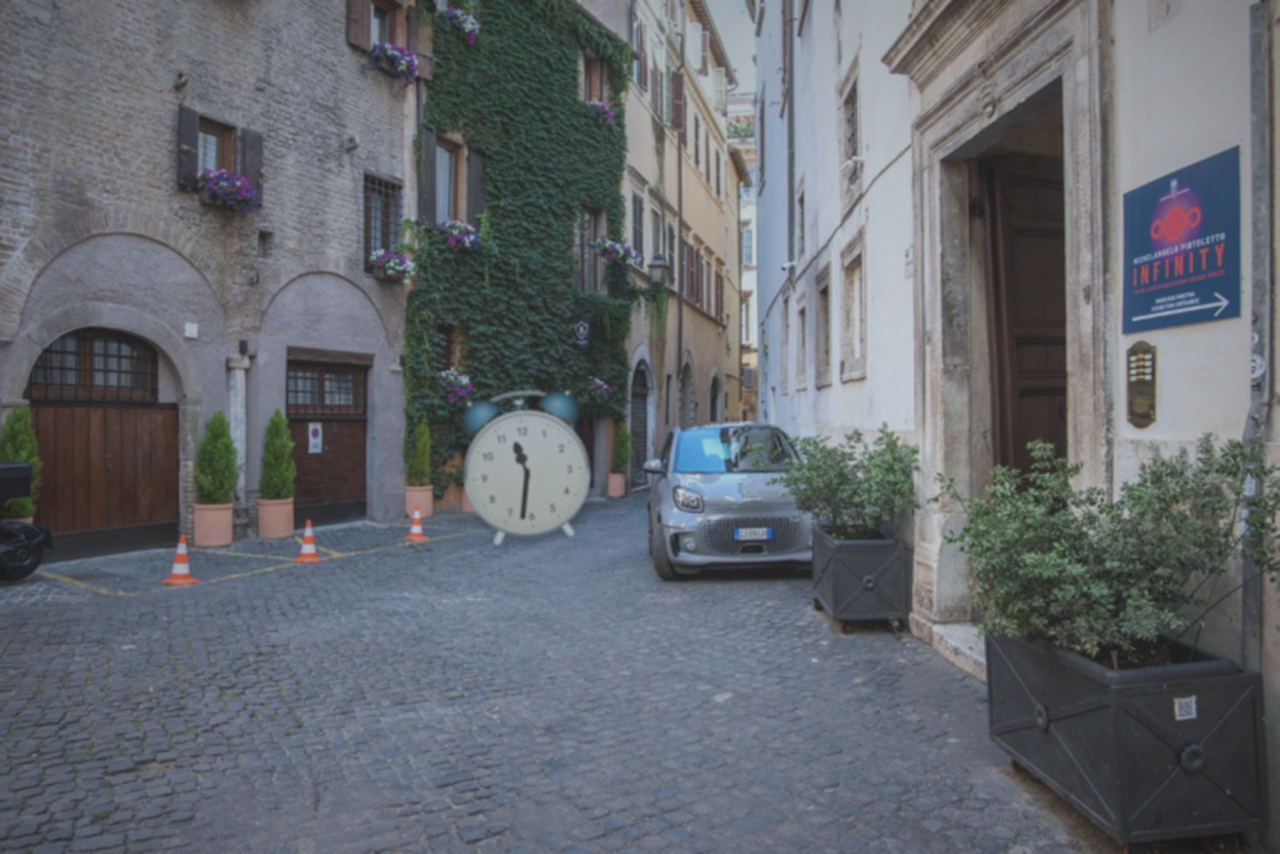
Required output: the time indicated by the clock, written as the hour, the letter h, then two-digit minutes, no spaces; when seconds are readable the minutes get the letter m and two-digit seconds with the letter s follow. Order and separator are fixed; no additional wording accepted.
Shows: 11h32
